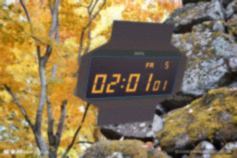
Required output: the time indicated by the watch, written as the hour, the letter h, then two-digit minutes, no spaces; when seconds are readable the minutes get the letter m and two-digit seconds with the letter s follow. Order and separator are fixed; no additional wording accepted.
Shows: 2h01m01s
